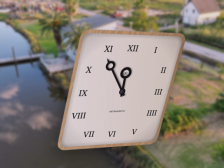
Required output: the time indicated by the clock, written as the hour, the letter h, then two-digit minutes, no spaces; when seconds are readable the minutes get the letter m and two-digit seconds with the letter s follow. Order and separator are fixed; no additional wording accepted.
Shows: 11h54
